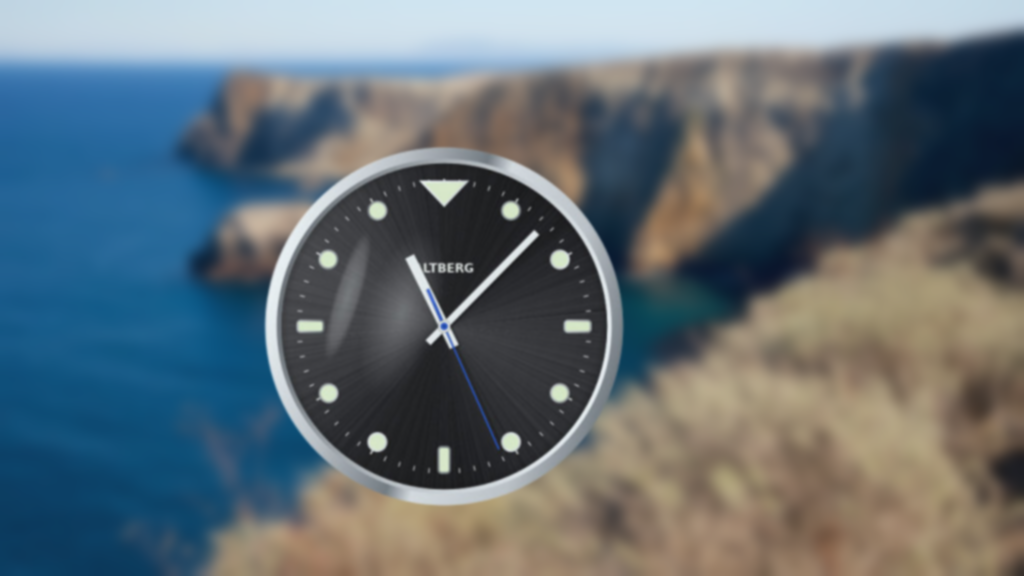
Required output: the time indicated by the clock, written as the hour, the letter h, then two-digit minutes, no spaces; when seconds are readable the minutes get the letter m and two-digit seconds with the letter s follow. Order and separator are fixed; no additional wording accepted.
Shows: 11h07m26s
